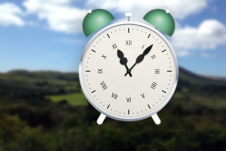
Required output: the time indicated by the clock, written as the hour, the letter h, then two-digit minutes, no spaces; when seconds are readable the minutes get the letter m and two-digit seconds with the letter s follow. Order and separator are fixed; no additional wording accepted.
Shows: 11h07
